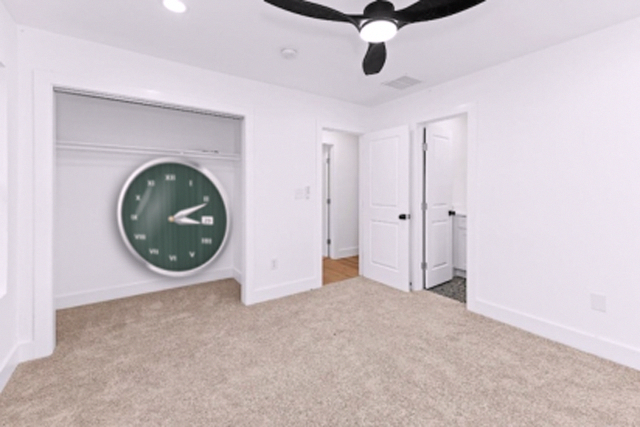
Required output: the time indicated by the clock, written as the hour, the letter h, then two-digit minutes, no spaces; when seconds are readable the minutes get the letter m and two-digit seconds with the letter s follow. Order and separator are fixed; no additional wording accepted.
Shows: 3h11
